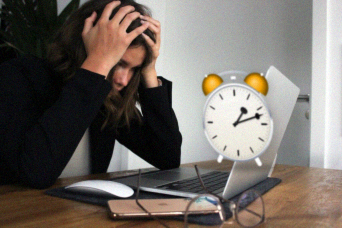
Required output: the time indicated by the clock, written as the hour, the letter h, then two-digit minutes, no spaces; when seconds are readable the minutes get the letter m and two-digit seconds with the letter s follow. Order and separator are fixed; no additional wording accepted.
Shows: 1h12
